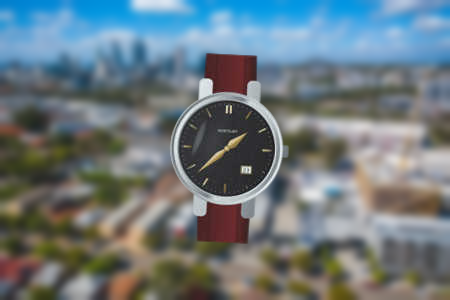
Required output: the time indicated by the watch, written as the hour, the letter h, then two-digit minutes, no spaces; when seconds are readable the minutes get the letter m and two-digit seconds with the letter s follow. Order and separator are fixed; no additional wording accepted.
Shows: 1h38
